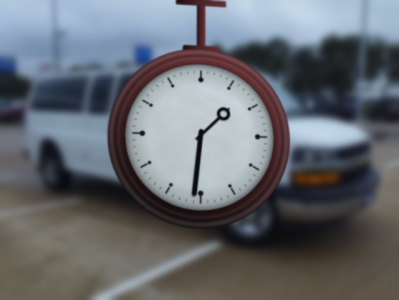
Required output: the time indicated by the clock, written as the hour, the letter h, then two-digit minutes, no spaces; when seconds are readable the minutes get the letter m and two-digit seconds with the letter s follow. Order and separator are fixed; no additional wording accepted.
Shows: 1h31
